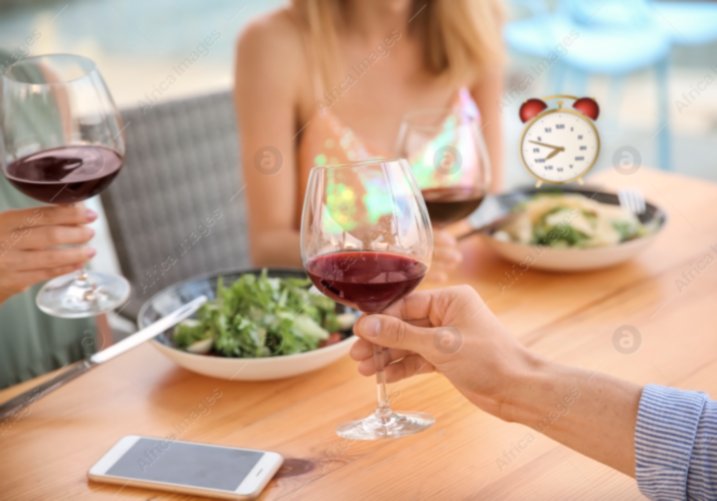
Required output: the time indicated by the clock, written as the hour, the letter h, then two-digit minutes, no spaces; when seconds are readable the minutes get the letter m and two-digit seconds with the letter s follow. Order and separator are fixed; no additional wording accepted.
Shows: 7h48
